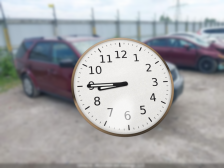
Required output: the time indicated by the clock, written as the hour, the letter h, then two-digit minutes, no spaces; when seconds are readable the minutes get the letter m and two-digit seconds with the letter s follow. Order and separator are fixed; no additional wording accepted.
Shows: 8h45
